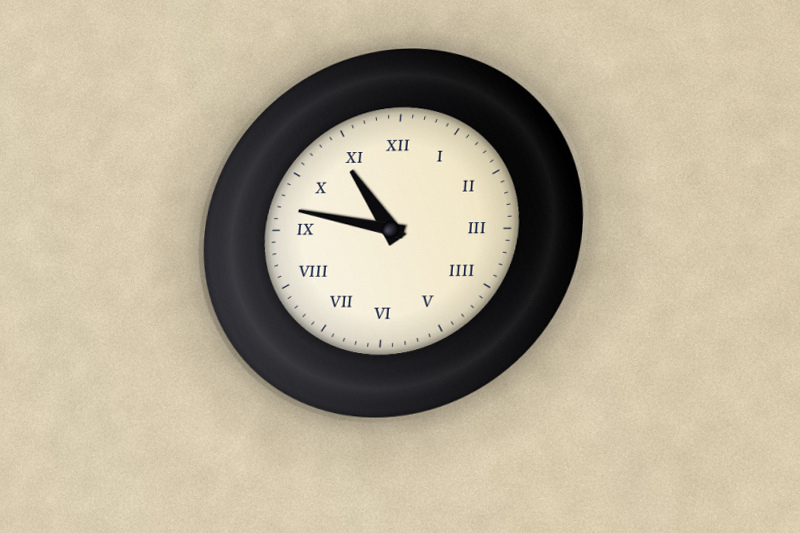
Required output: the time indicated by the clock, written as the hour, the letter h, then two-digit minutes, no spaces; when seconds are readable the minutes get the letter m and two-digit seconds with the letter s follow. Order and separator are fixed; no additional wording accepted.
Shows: 10h47
